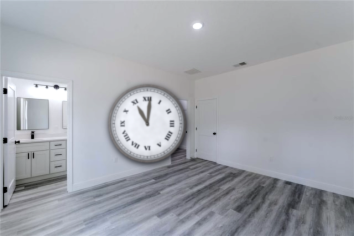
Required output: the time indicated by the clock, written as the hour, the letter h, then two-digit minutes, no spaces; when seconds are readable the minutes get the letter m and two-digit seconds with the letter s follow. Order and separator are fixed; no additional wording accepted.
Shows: 11h01
